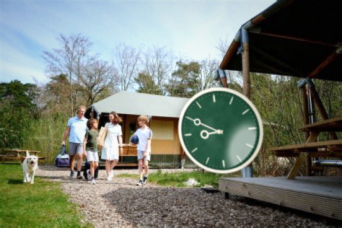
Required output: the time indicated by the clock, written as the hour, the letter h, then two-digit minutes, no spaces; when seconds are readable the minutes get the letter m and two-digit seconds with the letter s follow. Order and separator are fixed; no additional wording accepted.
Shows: 8h50
